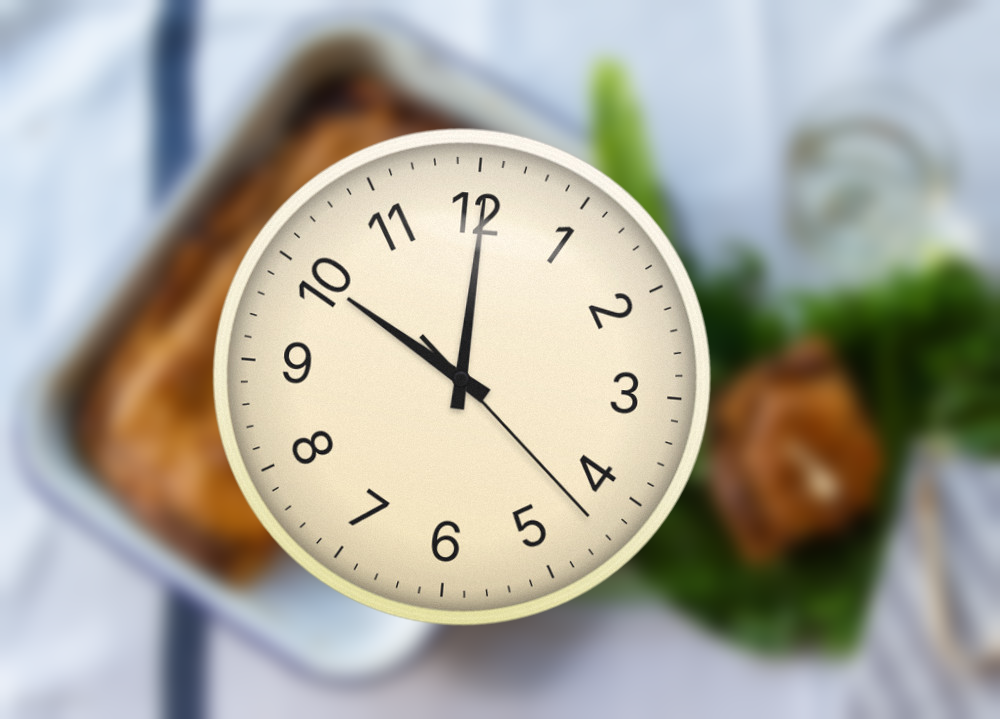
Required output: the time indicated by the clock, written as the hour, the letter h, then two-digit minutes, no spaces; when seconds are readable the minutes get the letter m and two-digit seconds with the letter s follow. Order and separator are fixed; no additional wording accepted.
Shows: 10h00m22s
